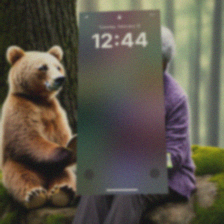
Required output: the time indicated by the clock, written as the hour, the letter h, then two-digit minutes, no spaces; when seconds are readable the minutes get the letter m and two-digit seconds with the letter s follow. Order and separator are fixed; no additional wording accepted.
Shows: 12h44
